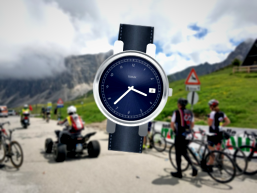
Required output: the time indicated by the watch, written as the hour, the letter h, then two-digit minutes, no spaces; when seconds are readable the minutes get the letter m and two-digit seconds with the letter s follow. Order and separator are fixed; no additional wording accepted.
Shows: 3h37
